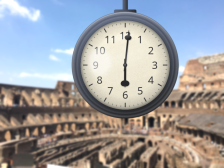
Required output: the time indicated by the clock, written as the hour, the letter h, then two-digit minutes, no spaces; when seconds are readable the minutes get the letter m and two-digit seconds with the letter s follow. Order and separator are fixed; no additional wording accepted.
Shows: 6h01
